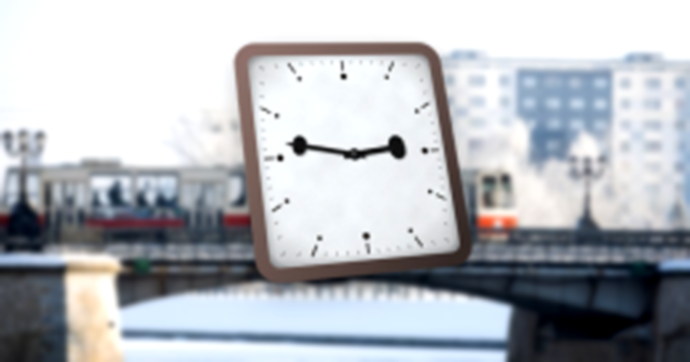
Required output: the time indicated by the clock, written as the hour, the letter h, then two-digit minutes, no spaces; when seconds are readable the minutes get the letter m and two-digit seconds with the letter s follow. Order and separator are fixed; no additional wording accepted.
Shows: 2h47
